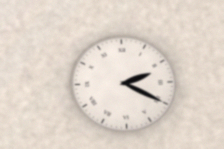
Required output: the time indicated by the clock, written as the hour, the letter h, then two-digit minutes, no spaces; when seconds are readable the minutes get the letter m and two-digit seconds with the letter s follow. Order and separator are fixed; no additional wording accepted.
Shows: 2h20
